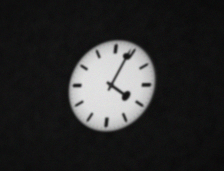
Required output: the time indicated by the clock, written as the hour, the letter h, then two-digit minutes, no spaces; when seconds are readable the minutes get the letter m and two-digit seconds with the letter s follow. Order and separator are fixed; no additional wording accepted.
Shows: 4h04
